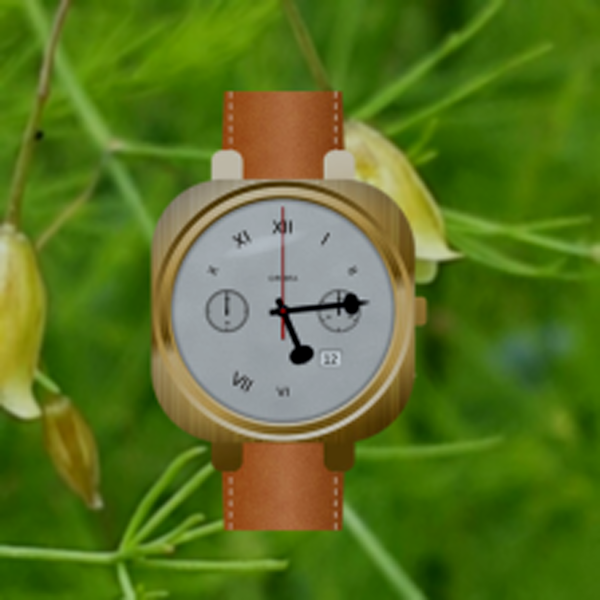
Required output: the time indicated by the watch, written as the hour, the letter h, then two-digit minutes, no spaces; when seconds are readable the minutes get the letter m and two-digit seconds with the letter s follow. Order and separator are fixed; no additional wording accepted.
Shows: 5h14
